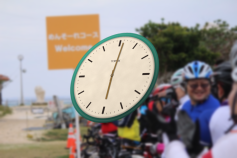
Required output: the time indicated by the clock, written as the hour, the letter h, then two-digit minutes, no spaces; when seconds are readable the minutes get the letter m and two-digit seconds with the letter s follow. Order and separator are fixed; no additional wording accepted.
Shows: 6h01
